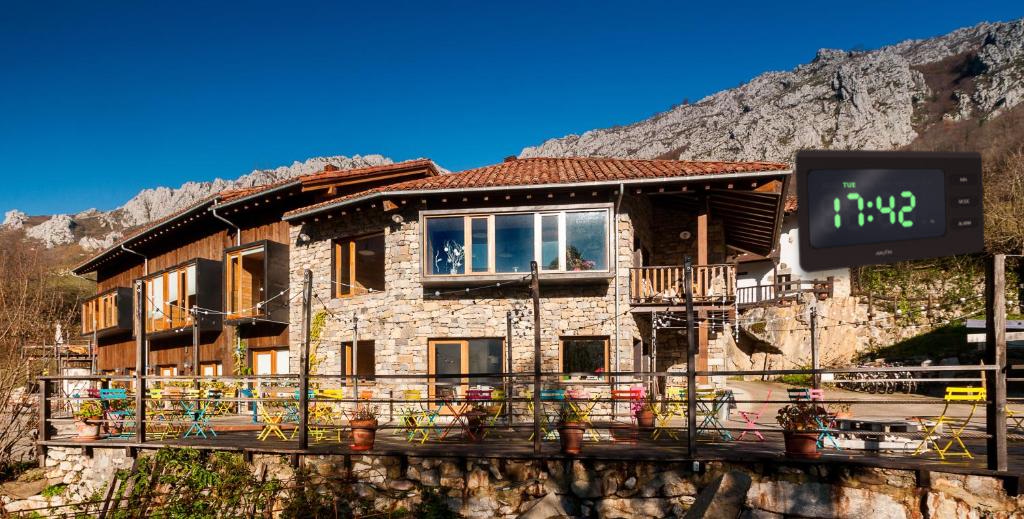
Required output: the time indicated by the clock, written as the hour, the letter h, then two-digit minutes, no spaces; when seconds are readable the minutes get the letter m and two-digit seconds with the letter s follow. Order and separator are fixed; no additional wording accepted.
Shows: 17h42
